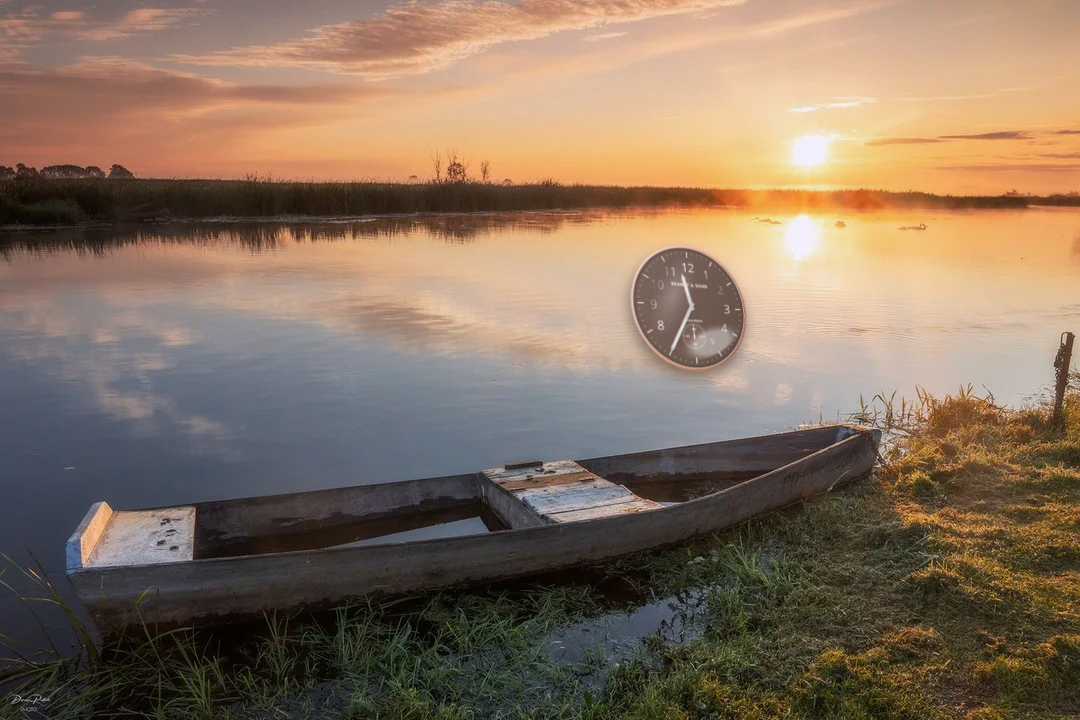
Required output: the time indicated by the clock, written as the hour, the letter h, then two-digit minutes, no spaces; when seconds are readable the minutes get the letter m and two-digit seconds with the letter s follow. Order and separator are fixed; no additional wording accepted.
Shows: 11h35
